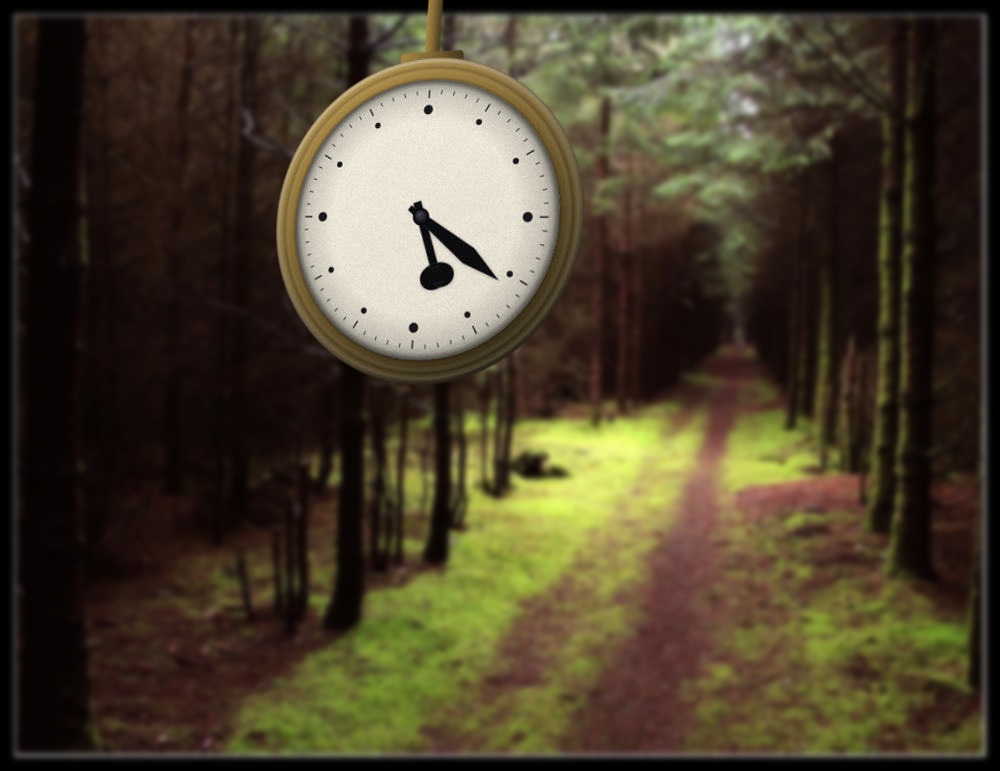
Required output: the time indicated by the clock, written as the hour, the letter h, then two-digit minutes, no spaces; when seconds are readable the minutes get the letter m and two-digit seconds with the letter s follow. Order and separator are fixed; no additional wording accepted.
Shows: 5h21
